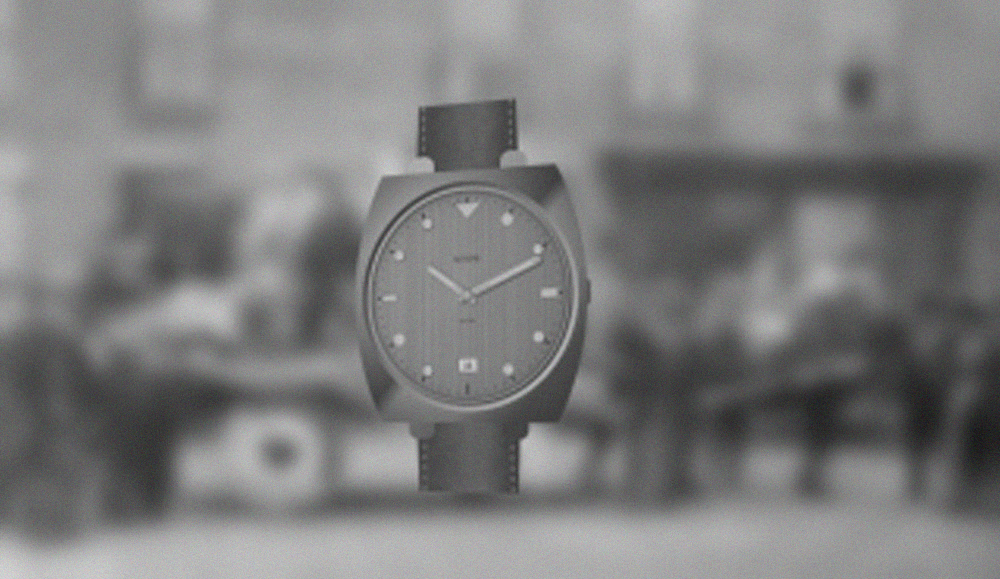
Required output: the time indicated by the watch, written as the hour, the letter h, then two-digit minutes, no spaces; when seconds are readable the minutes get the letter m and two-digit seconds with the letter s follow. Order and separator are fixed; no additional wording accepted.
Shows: 10h11
